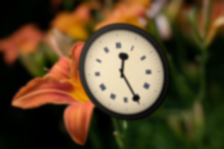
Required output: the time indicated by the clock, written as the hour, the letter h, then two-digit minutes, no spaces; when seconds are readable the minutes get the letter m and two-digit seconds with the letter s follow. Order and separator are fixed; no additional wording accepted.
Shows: 12h26
